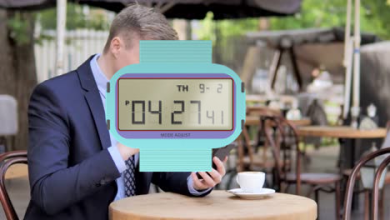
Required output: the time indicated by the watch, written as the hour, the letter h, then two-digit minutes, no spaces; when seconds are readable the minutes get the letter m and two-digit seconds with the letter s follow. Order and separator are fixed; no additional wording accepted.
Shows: 4h27m41s
